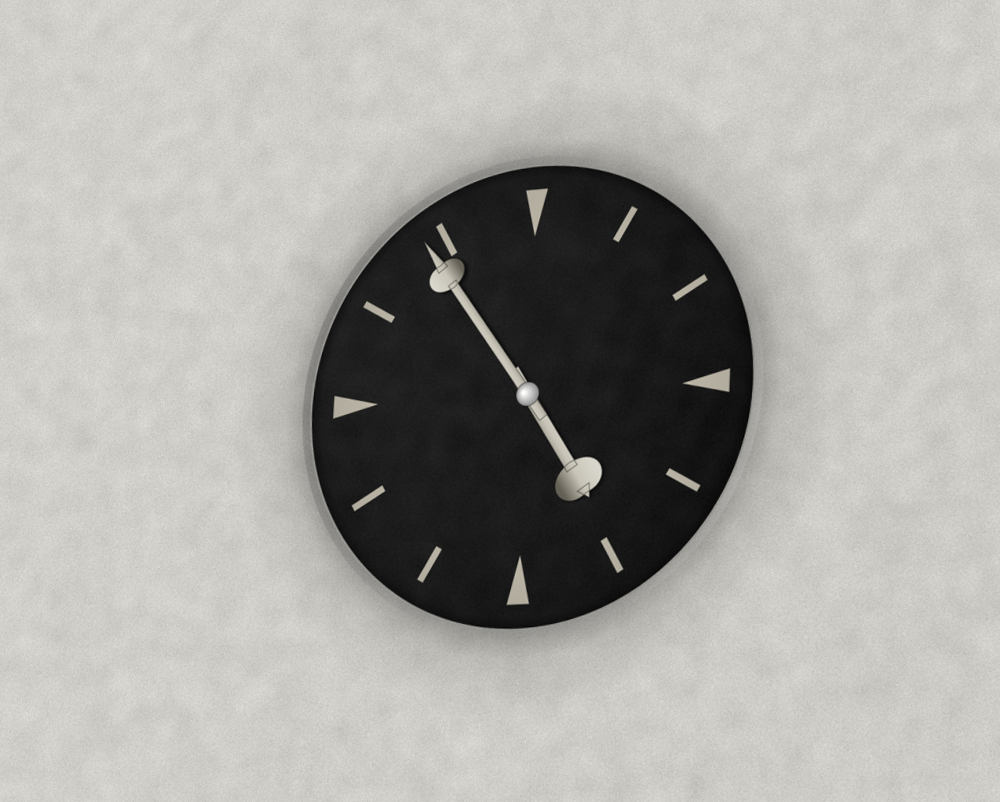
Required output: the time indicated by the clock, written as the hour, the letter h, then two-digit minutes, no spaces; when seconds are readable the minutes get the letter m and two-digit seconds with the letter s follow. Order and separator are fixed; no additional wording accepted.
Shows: 4h54
